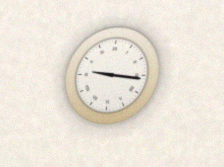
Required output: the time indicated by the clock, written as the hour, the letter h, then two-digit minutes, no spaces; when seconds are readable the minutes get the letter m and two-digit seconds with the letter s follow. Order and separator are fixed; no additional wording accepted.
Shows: 9h16
